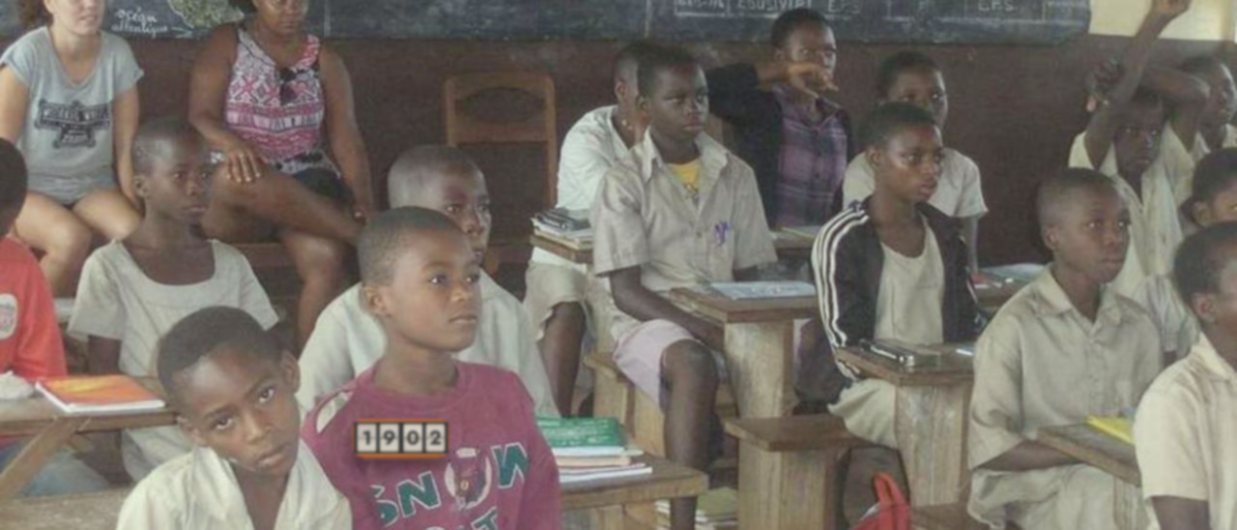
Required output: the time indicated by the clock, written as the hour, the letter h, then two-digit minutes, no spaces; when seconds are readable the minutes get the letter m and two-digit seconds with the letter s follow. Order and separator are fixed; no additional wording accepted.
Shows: 19h02
